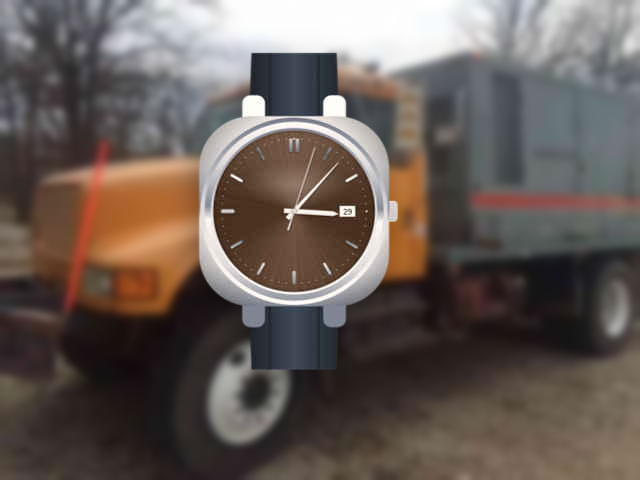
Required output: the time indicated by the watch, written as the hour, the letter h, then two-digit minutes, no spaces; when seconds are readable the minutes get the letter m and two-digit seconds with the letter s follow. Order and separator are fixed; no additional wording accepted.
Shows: 3h07m03s
